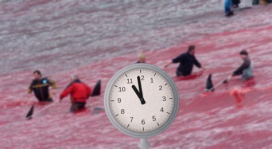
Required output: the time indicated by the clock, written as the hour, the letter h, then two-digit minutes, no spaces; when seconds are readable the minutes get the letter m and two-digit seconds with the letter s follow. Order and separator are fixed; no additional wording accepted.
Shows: 10h59
